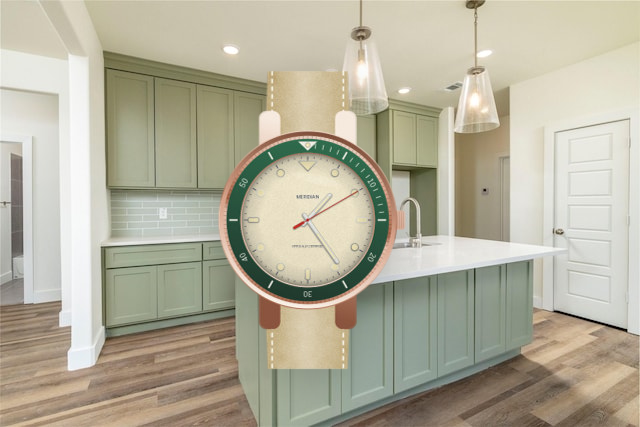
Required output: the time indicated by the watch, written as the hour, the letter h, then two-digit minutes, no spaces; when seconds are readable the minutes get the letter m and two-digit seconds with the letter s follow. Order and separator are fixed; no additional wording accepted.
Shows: 1h24m10s
